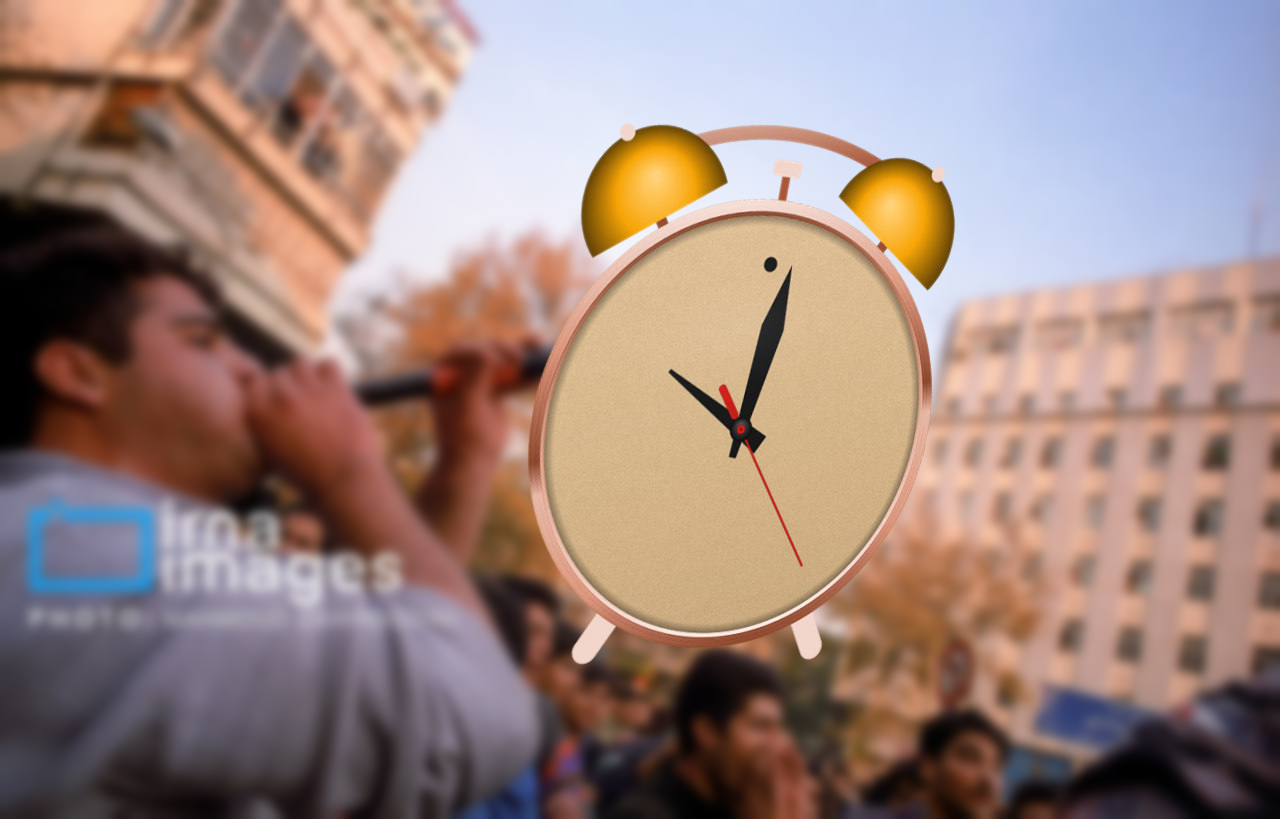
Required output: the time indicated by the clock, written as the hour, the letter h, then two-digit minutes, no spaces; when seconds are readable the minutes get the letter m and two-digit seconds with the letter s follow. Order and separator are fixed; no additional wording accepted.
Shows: 10h01m24s
